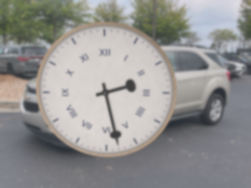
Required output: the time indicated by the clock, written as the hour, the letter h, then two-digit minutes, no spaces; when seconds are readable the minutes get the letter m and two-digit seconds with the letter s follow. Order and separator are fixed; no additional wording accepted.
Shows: 2h28
